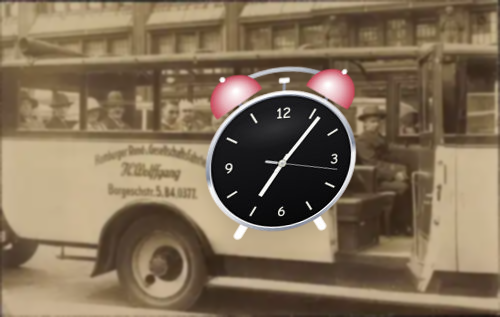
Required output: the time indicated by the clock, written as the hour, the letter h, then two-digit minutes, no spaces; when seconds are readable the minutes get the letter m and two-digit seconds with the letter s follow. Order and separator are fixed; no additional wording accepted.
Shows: 7h06m17s
